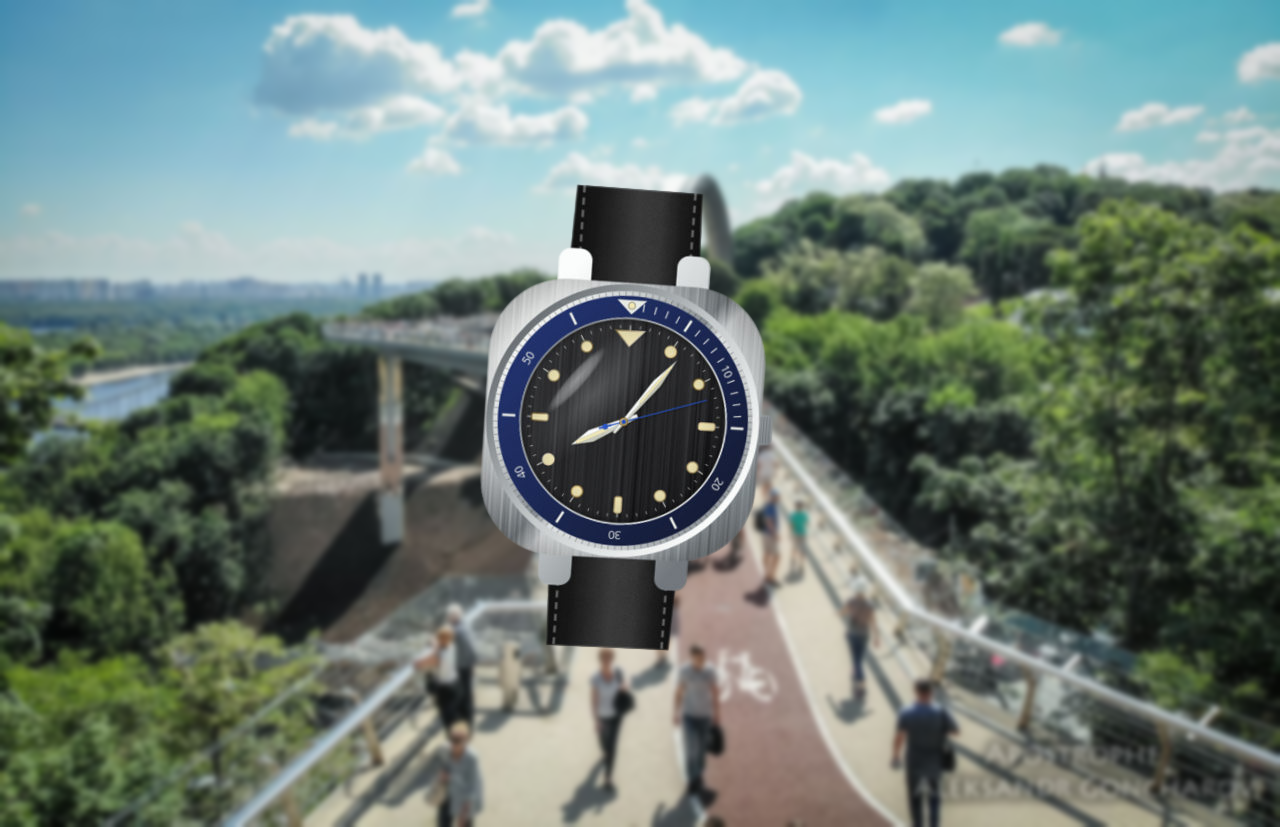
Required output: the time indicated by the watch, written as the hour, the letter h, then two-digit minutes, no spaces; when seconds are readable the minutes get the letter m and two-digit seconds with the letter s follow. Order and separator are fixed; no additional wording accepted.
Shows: 8h06m12s
